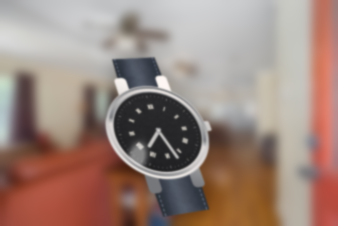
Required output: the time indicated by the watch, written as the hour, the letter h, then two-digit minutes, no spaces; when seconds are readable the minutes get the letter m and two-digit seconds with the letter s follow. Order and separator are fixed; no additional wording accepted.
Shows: 7h27
